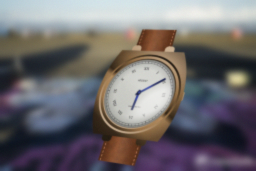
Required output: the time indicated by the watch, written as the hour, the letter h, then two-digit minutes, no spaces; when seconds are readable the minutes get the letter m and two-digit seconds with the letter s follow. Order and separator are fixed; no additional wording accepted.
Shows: 6h09
